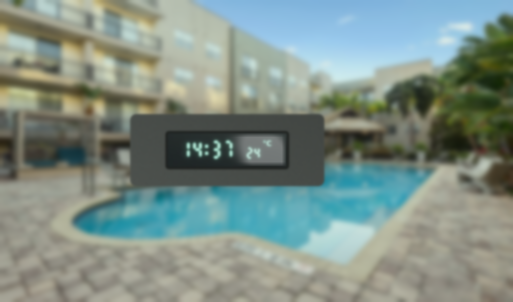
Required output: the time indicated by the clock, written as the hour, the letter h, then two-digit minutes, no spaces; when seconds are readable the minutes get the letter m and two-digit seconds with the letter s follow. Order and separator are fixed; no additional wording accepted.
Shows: 14h37
